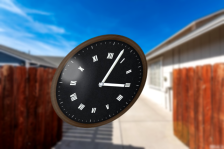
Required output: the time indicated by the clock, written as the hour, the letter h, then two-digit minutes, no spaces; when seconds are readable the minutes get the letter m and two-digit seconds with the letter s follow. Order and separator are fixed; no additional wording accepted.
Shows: 3h03
